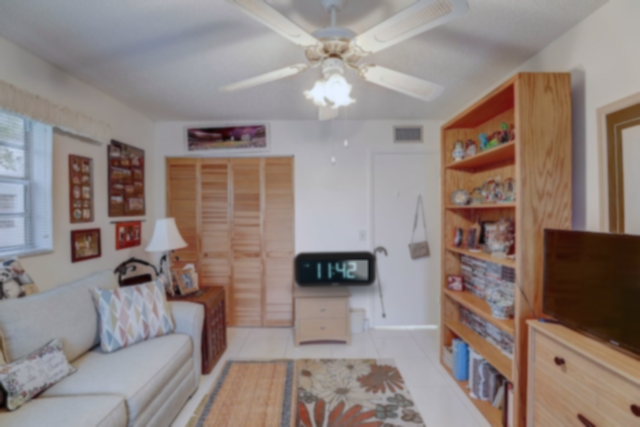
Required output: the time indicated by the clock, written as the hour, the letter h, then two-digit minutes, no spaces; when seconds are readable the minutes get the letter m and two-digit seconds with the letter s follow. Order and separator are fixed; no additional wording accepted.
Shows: 11h42
